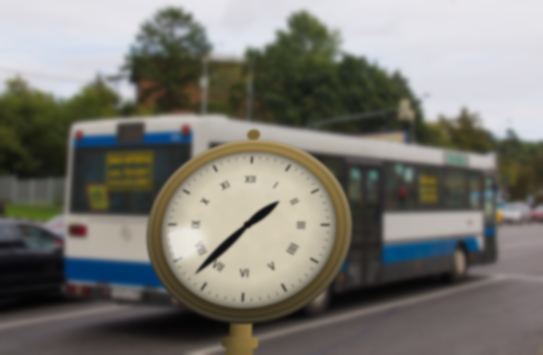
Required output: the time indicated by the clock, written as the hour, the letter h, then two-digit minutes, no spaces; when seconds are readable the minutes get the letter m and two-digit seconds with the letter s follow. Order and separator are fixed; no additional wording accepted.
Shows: 1h37
